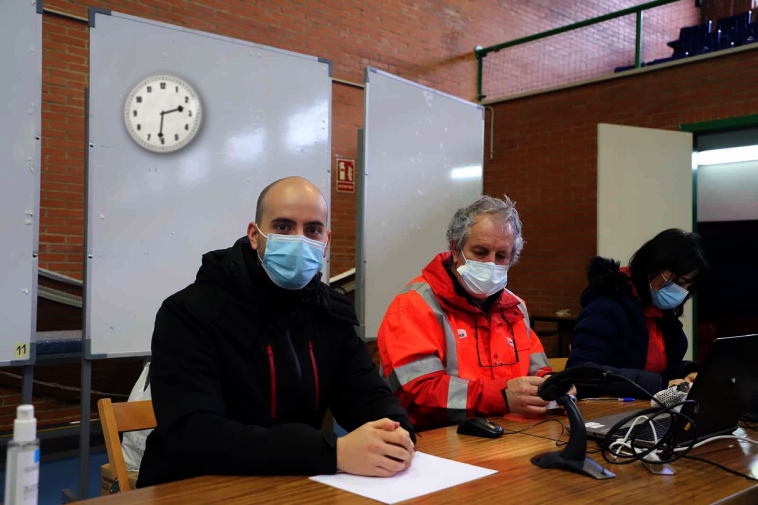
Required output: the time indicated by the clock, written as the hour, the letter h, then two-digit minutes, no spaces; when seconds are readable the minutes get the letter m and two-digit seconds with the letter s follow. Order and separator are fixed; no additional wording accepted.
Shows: 2h31
